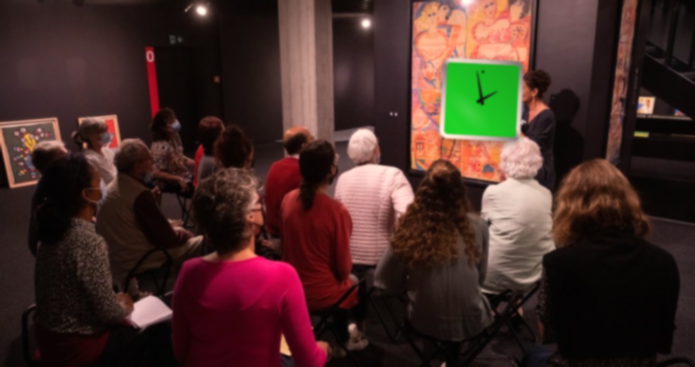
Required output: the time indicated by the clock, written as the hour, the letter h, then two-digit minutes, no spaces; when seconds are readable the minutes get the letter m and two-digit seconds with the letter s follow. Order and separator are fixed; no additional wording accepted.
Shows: 1h58
